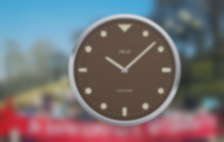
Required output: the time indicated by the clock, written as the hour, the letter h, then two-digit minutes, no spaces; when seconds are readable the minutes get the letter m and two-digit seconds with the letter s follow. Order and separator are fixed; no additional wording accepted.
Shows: 10h08
